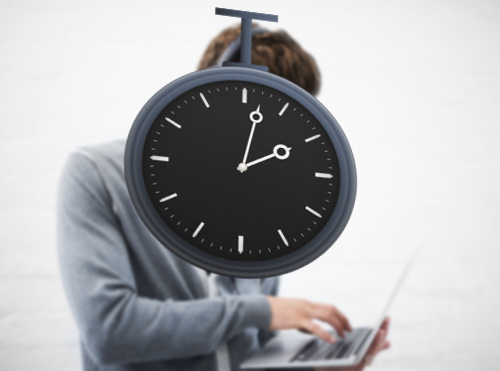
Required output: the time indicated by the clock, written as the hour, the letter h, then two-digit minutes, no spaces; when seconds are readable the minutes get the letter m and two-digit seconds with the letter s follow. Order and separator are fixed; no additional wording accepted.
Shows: 2h02
